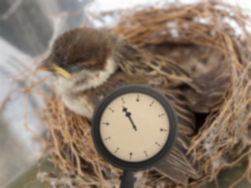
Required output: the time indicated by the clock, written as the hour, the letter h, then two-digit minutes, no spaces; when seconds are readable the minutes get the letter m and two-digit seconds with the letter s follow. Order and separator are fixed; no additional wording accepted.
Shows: 10h54
